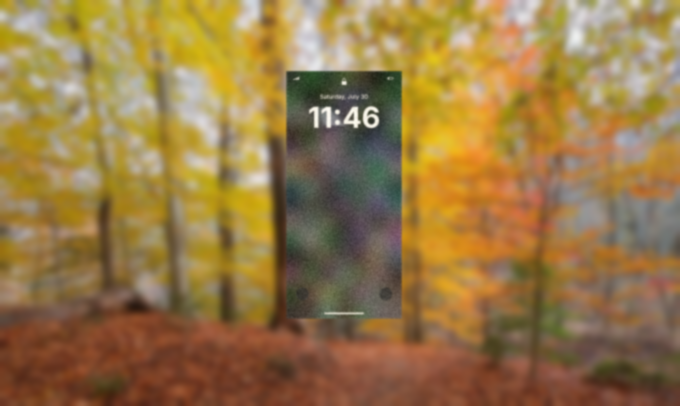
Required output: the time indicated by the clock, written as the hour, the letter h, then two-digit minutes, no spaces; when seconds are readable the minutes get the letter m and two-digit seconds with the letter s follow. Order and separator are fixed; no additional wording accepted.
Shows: 11h46
